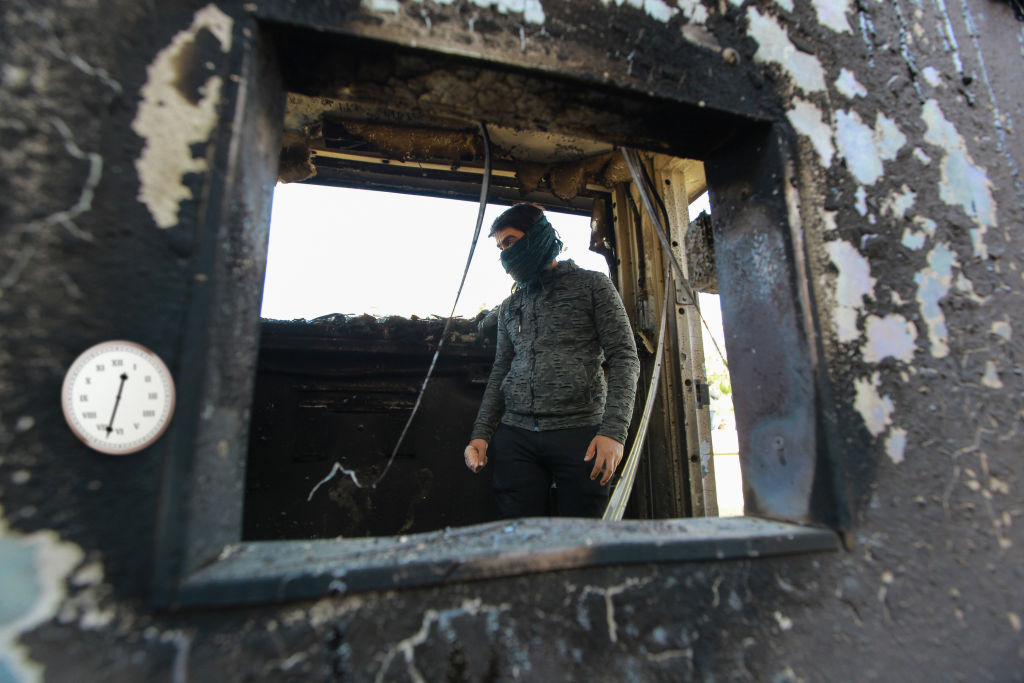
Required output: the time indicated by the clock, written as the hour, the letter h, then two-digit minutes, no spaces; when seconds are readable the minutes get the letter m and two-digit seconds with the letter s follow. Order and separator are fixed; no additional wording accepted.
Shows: 12h33
